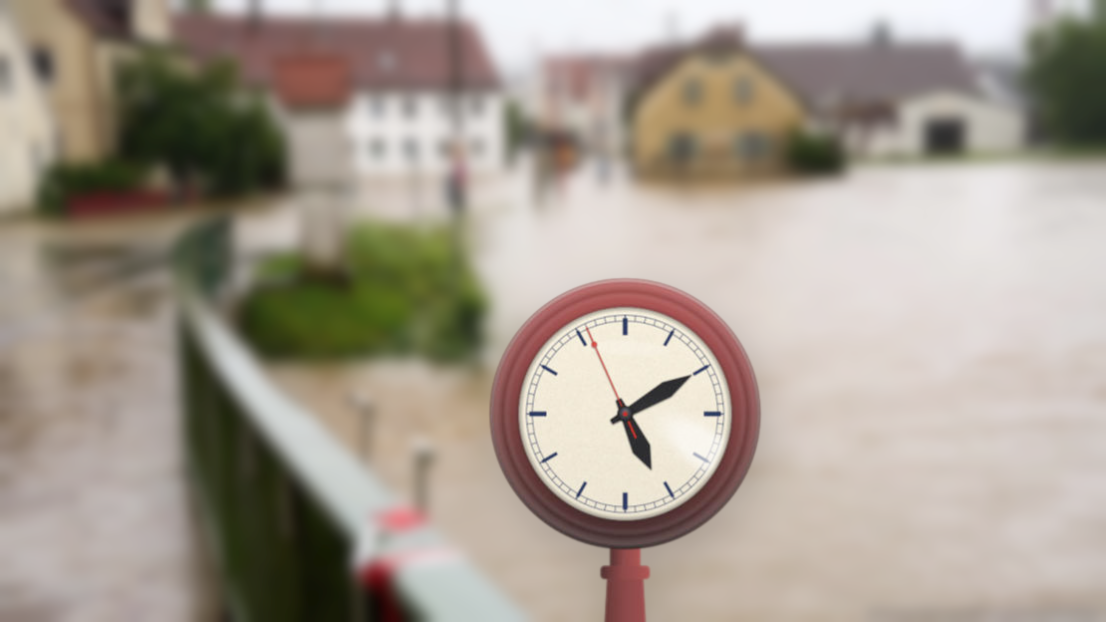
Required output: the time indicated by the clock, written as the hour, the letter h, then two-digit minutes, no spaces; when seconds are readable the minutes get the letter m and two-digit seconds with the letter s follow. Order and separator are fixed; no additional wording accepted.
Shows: 5h09m56s
